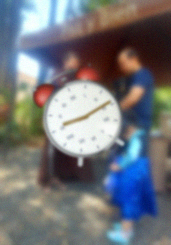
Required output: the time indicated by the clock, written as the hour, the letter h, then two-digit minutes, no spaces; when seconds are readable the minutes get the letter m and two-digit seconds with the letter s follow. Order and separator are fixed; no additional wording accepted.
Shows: 9h14
